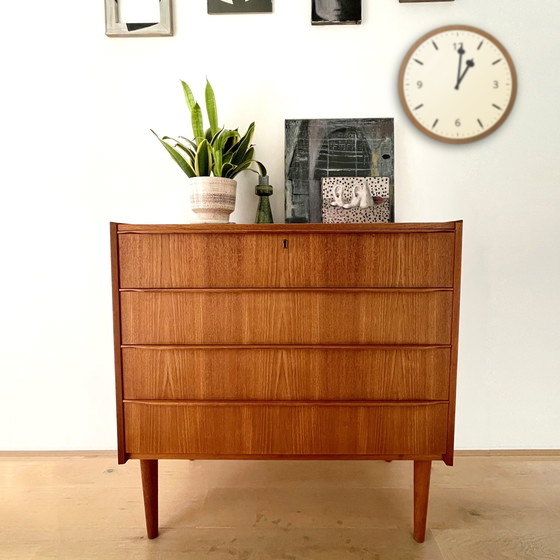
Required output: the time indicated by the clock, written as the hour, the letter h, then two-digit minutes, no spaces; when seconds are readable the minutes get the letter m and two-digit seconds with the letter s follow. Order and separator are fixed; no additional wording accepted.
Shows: 1h01
